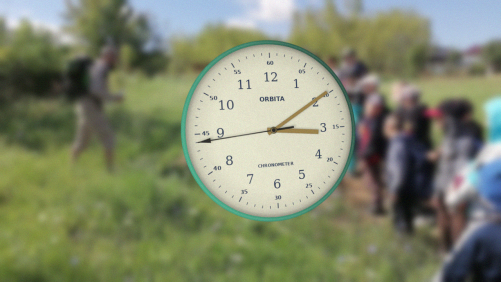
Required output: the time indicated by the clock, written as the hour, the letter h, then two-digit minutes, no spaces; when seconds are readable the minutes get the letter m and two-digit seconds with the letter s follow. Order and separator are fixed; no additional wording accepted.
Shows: 3h09m44s
